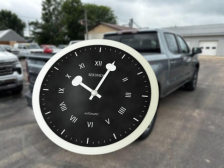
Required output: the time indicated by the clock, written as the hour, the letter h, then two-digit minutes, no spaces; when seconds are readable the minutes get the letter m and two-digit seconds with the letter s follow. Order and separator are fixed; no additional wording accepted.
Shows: 10h04
